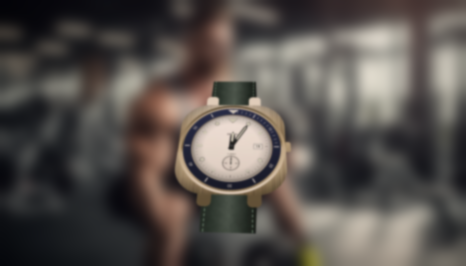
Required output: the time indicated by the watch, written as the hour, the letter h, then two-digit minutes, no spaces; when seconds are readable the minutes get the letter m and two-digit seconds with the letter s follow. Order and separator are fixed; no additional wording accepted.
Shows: 12h05
